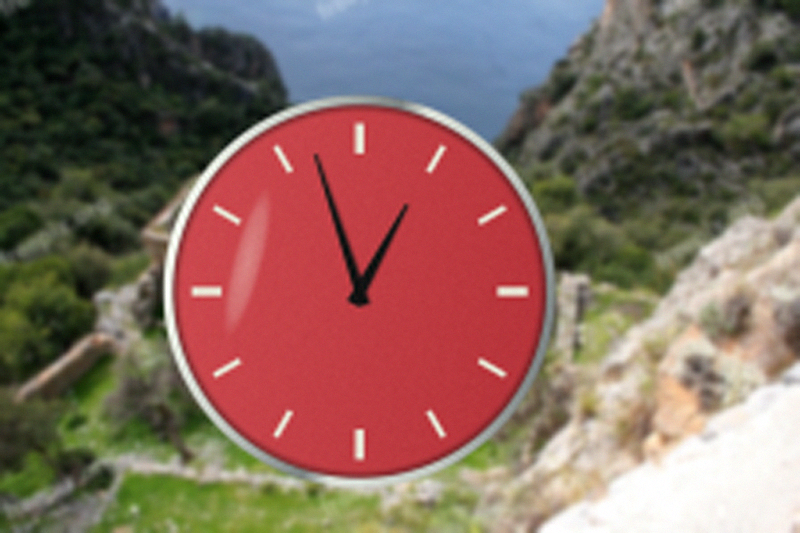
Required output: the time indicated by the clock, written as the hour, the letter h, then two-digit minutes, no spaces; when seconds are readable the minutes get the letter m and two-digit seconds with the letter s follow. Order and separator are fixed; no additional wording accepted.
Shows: 12h57
